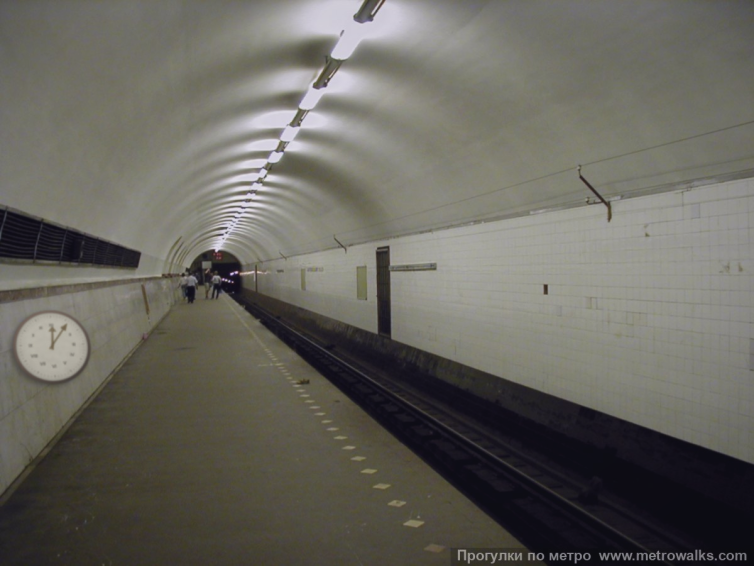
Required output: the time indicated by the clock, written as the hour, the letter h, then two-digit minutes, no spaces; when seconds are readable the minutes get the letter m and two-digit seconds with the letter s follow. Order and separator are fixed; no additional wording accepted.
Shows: 12h06
